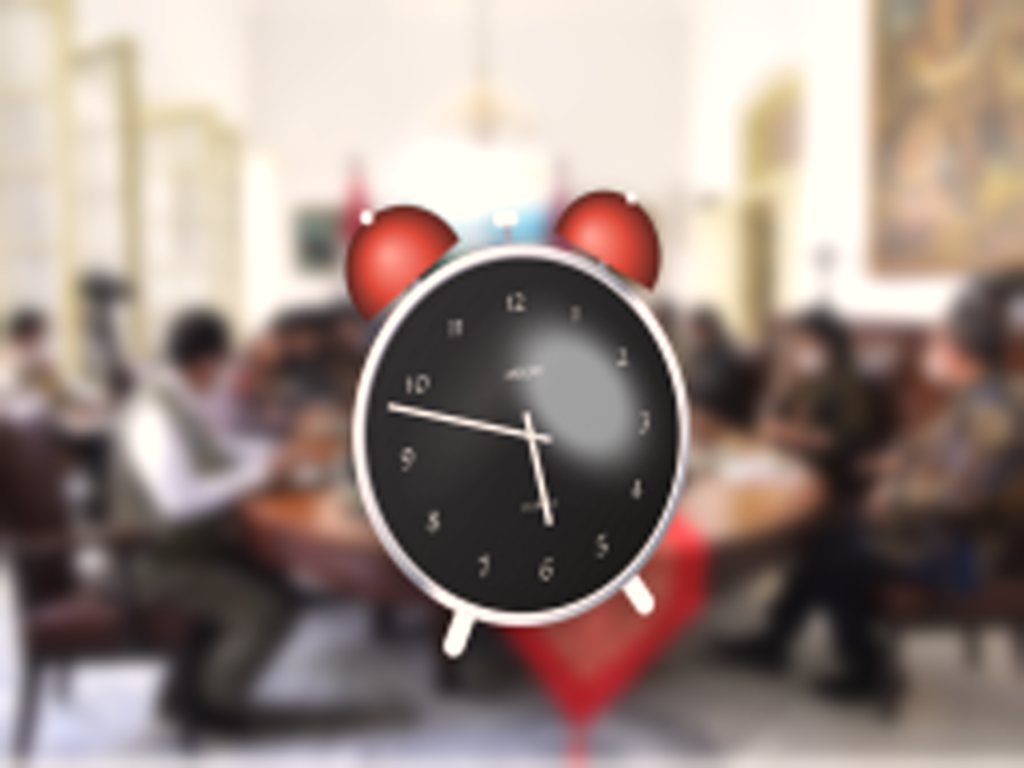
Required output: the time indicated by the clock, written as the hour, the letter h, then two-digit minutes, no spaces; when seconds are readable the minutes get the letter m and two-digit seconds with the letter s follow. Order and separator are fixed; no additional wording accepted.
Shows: 5h48
